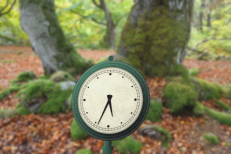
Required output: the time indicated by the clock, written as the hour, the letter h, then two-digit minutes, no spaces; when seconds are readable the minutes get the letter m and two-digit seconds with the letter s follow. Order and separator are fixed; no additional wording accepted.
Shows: 5h34
